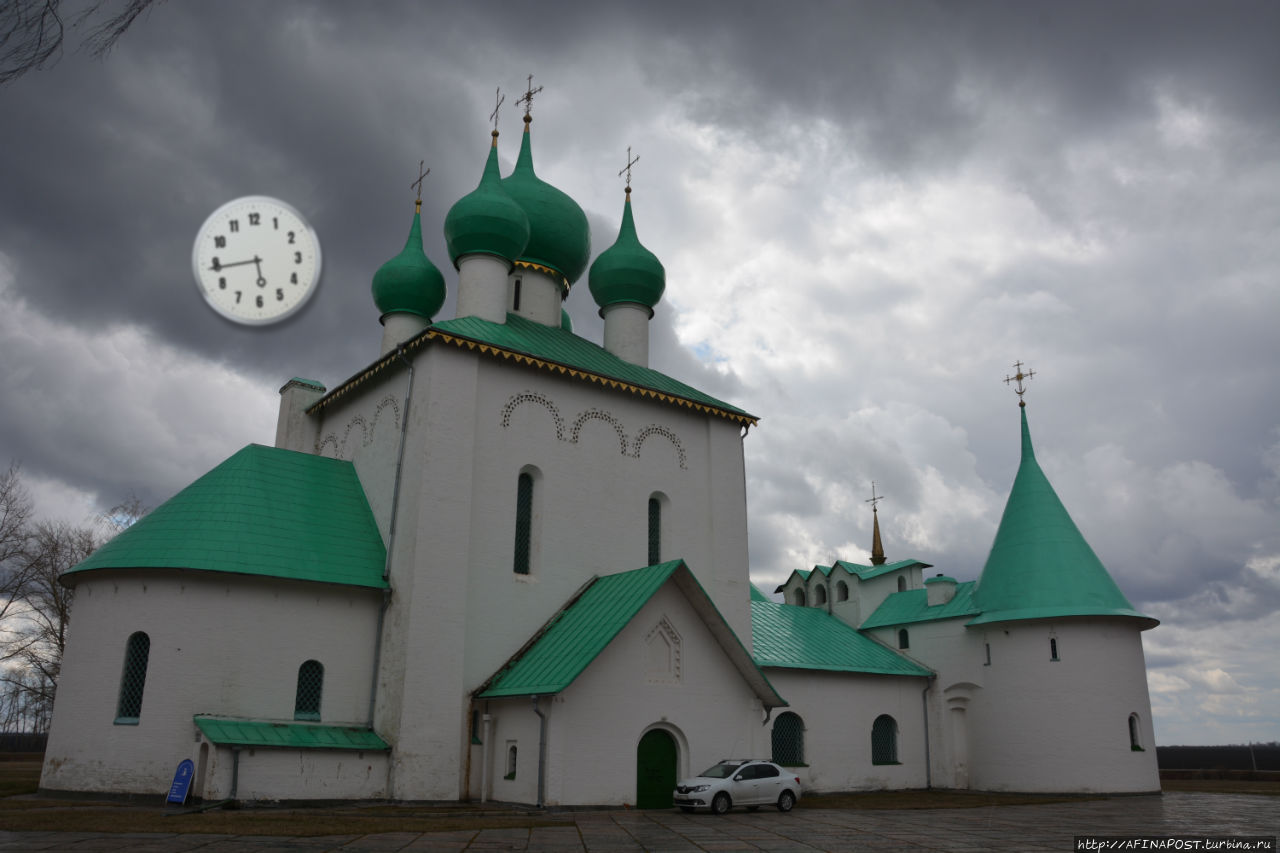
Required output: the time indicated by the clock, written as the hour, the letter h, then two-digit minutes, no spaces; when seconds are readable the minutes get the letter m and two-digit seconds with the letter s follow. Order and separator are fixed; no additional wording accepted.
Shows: 5h44
